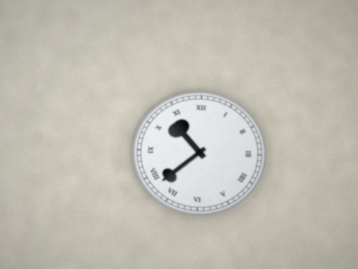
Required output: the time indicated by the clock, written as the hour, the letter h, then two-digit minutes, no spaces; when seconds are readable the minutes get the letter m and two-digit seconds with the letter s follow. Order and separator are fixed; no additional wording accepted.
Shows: 10h38
